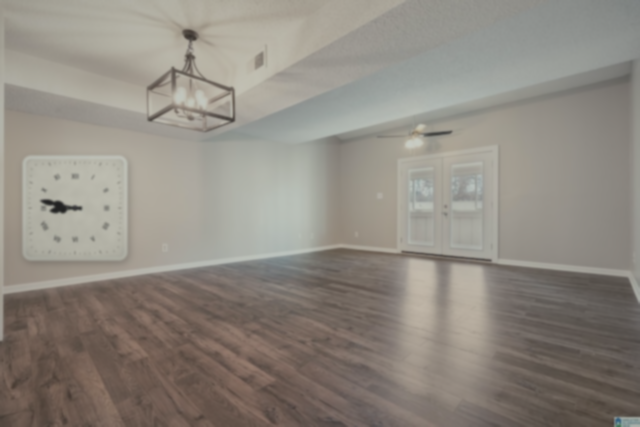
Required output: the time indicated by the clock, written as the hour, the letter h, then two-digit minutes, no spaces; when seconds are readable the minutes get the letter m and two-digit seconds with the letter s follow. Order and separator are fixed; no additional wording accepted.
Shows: 8h47
